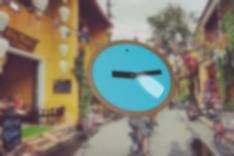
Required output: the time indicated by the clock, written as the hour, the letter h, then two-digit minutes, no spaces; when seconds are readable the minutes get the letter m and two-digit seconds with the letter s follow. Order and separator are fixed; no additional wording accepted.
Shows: 9h14
